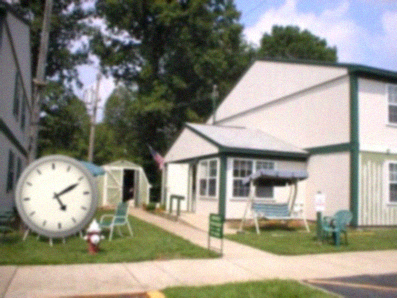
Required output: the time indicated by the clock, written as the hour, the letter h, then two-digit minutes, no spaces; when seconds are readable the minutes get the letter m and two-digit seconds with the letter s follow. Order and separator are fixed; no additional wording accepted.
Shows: 5h11
